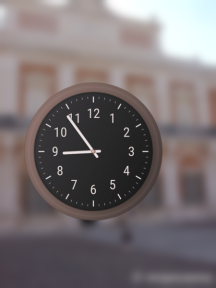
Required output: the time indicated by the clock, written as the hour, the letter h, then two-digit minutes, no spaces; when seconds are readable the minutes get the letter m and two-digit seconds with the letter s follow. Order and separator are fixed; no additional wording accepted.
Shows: 8h54
